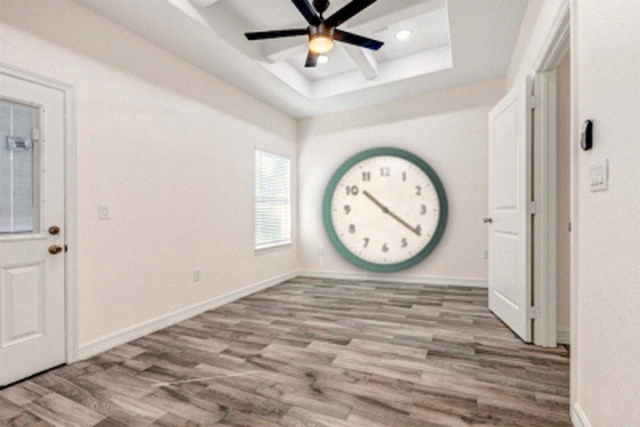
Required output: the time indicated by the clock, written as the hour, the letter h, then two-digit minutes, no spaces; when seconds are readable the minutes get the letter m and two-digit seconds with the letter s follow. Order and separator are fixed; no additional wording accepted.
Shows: 10h21
